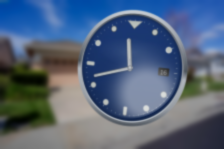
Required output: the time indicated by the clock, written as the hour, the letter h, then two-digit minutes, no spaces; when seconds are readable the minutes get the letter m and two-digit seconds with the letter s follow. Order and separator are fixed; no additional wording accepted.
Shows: 11h42
